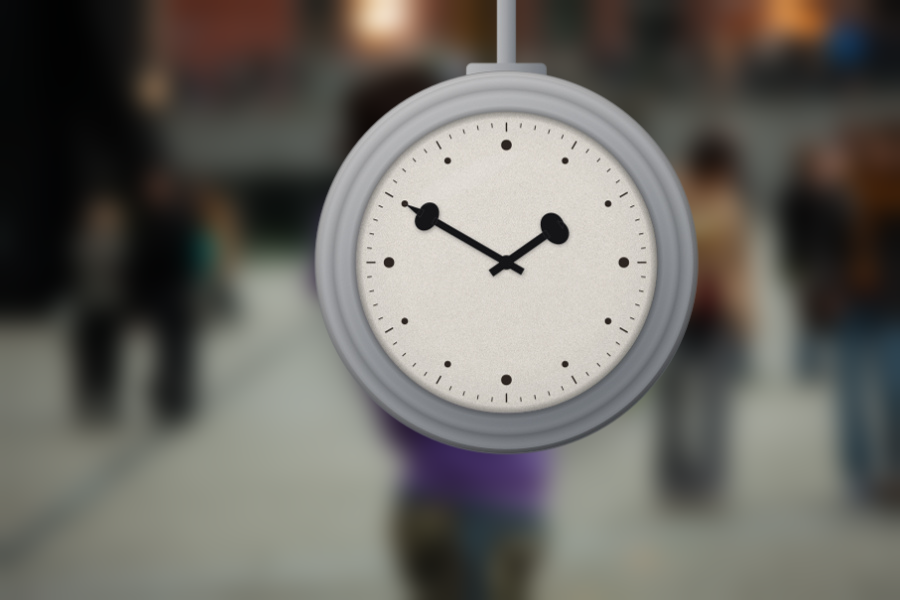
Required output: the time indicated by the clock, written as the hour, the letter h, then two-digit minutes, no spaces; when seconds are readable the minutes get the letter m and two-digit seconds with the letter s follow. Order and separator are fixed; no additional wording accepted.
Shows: 1h50
